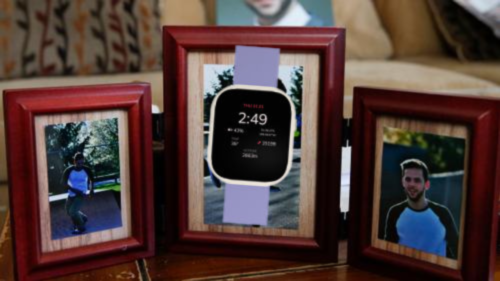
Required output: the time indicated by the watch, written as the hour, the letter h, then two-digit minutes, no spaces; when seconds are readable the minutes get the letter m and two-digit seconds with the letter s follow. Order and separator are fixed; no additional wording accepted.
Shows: 2h49
